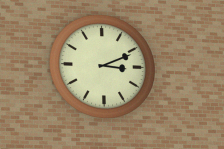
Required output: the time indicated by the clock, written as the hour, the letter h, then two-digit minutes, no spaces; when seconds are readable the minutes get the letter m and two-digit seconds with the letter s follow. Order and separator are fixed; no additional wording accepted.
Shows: 3h11
